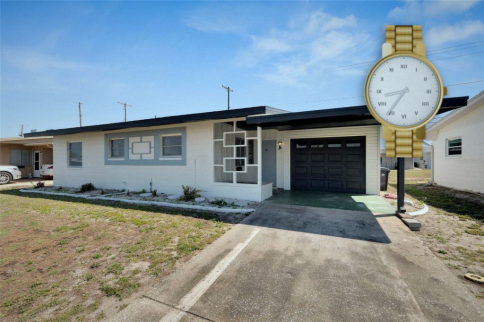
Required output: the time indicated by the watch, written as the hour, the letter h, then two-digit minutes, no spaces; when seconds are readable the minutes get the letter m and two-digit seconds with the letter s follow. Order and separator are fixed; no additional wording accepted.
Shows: 8h36
